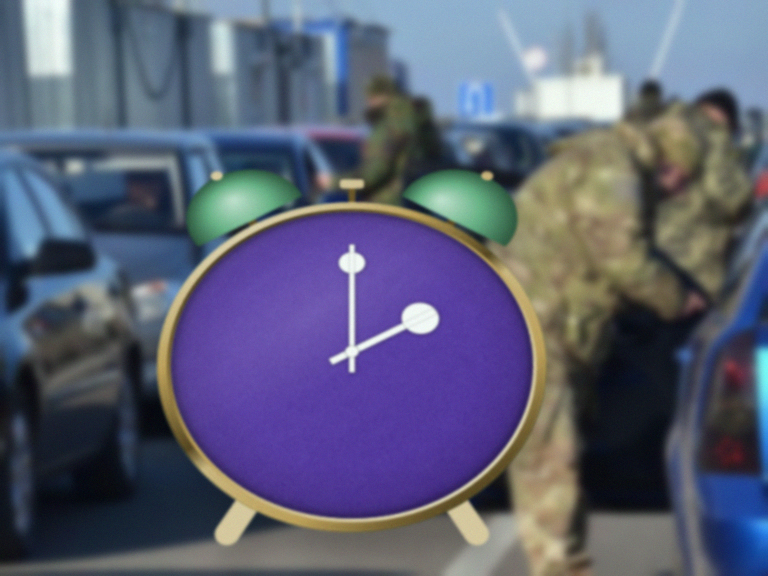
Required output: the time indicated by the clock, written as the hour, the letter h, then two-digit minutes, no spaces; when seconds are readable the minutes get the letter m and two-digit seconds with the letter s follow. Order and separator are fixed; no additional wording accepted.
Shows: 2h00
